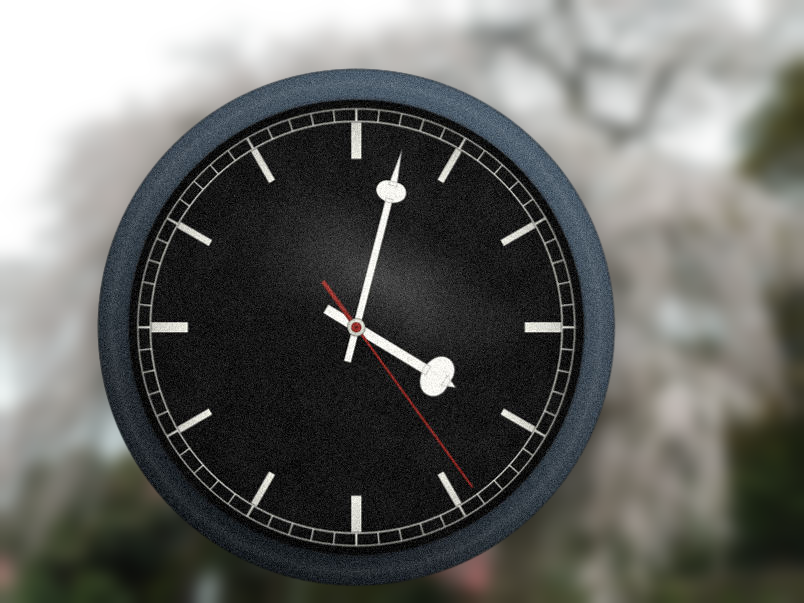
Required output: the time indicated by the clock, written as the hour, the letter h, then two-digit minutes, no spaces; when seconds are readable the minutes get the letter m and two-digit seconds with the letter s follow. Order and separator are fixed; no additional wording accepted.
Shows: 4h02m24s
